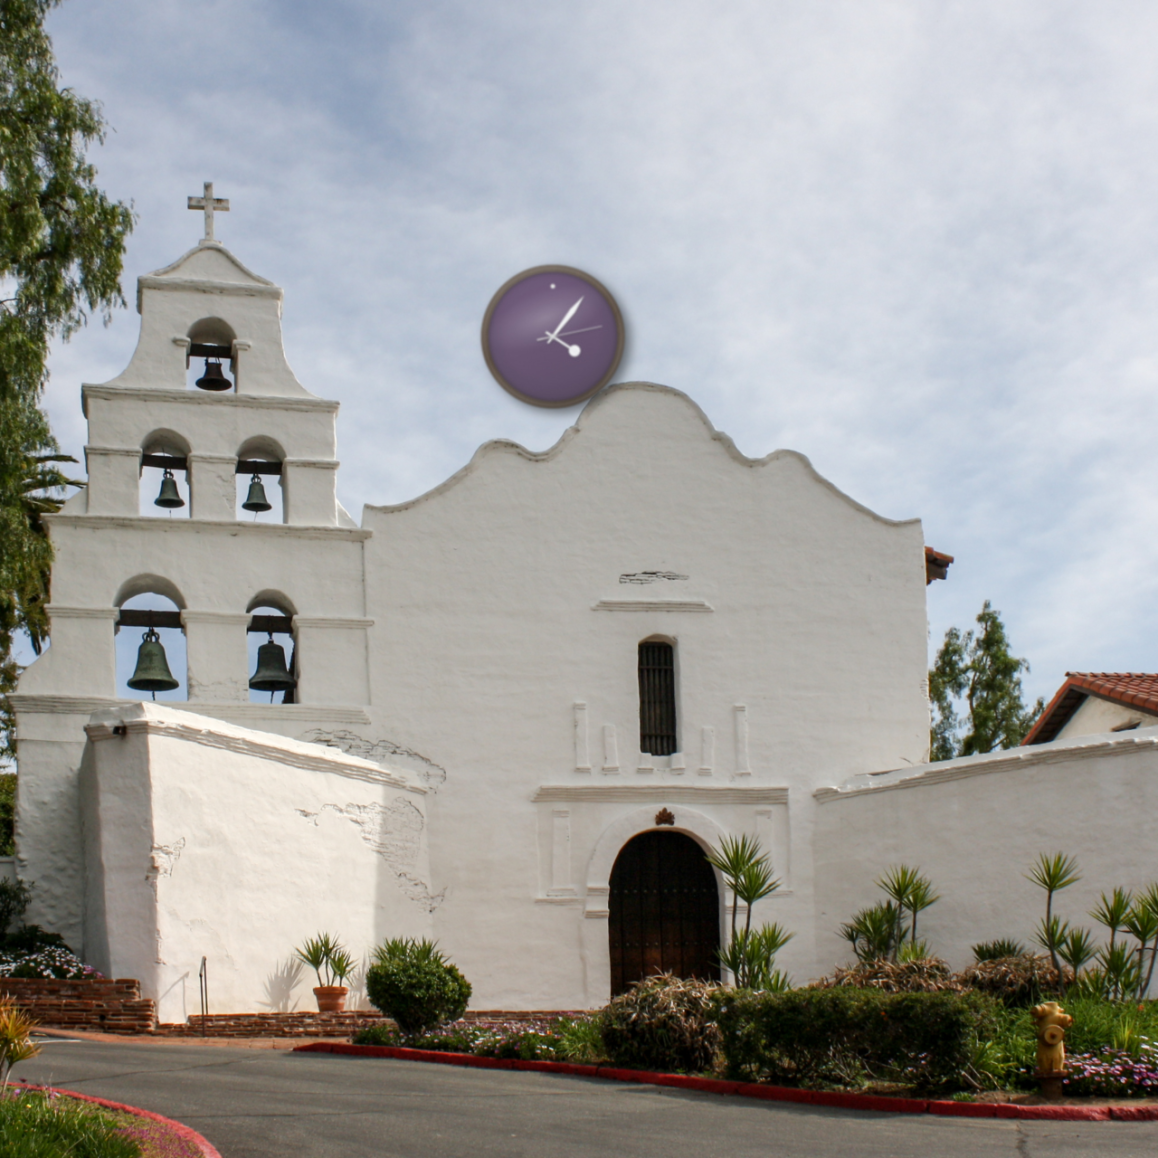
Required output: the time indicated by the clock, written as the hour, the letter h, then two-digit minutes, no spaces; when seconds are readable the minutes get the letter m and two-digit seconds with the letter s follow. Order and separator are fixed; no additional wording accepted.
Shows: 4h06m13s
